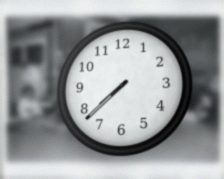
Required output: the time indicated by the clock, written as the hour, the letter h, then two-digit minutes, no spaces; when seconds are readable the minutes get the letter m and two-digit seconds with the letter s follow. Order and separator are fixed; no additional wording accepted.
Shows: 7h38
